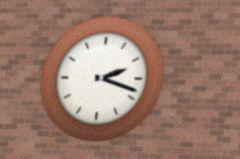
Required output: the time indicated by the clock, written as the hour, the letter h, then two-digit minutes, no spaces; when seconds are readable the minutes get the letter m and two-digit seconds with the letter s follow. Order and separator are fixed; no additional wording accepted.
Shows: 2h18
